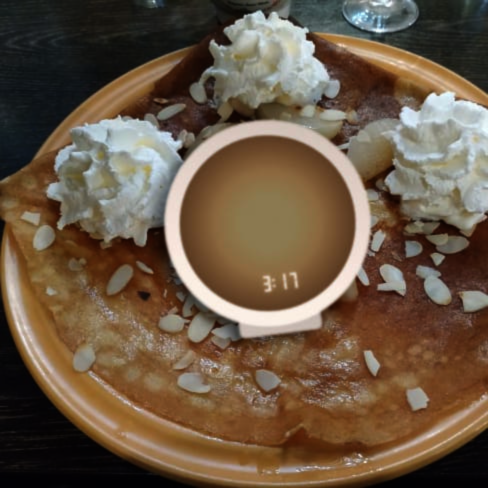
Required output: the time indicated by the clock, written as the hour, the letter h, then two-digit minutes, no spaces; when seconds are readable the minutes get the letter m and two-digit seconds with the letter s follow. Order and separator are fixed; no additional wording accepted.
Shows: 3h17
